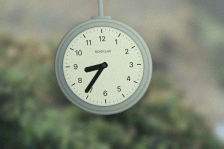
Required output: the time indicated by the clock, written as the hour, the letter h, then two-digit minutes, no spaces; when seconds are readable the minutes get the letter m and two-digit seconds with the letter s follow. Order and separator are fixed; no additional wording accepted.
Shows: 8h36
